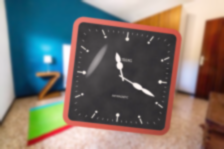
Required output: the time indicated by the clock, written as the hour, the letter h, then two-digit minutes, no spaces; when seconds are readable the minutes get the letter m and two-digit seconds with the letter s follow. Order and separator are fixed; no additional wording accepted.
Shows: 11h19
